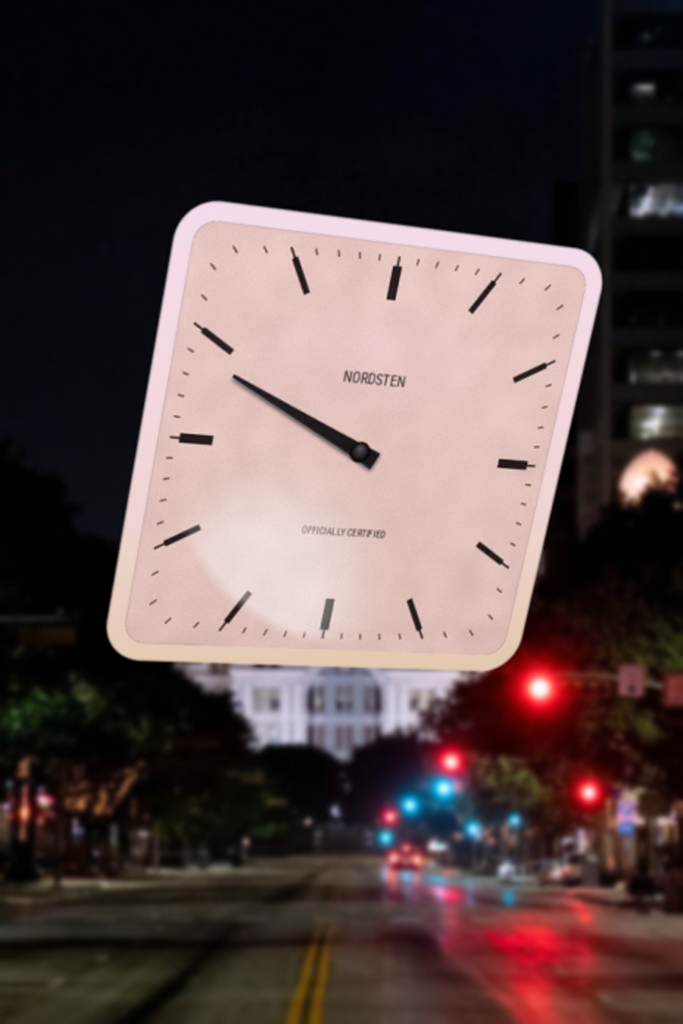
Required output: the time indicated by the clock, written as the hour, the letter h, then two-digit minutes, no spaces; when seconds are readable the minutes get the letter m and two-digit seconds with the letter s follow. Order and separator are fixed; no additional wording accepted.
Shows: 9h49
